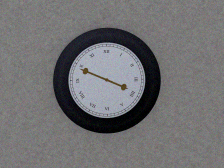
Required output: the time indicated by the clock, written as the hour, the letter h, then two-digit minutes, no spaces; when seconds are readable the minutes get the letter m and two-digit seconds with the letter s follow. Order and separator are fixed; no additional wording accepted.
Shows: 3h49
